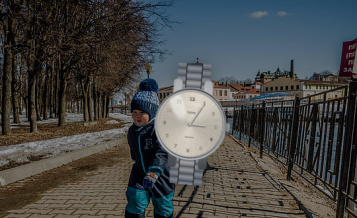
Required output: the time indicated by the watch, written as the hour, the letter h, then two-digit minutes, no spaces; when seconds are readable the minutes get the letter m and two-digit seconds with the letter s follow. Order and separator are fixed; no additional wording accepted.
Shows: 3h05
